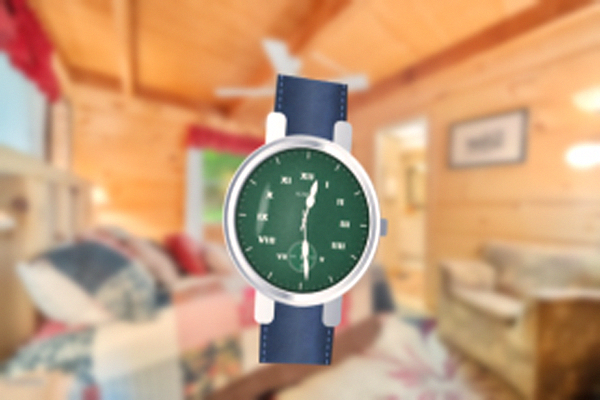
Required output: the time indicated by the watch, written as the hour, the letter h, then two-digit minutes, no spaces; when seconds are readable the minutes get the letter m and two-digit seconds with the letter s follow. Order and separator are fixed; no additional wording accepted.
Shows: 12h29
